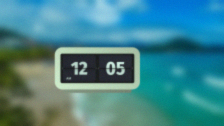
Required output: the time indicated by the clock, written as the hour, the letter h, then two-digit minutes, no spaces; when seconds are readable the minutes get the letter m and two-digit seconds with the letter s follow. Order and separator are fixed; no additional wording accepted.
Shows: 12h05
